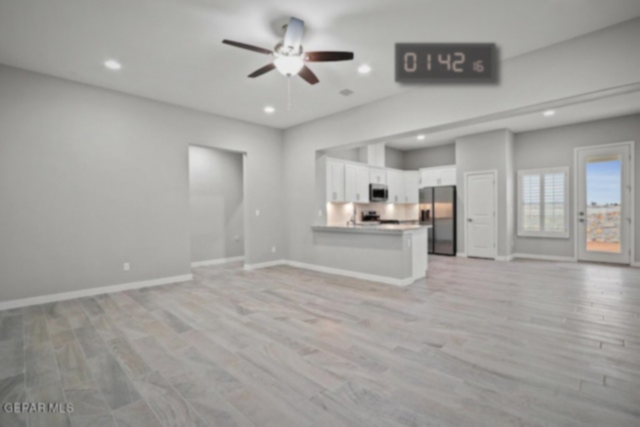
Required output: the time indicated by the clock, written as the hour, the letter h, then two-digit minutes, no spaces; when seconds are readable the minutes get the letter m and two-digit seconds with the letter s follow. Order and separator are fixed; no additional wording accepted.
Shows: 1h42
